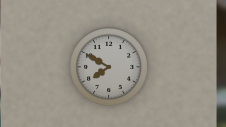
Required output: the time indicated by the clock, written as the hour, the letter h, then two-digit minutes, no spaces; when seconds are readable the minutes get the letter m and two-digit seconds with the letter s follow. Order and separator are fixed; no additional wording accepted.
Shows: 7h50
